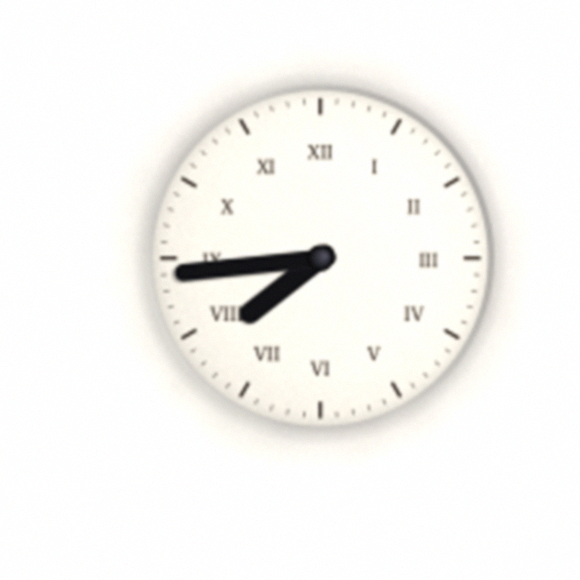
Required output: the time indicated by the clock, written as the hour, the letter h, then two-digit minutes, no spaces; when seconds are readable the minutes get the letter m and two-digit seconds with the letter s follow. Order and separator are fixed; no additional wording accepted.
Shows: 7h44
